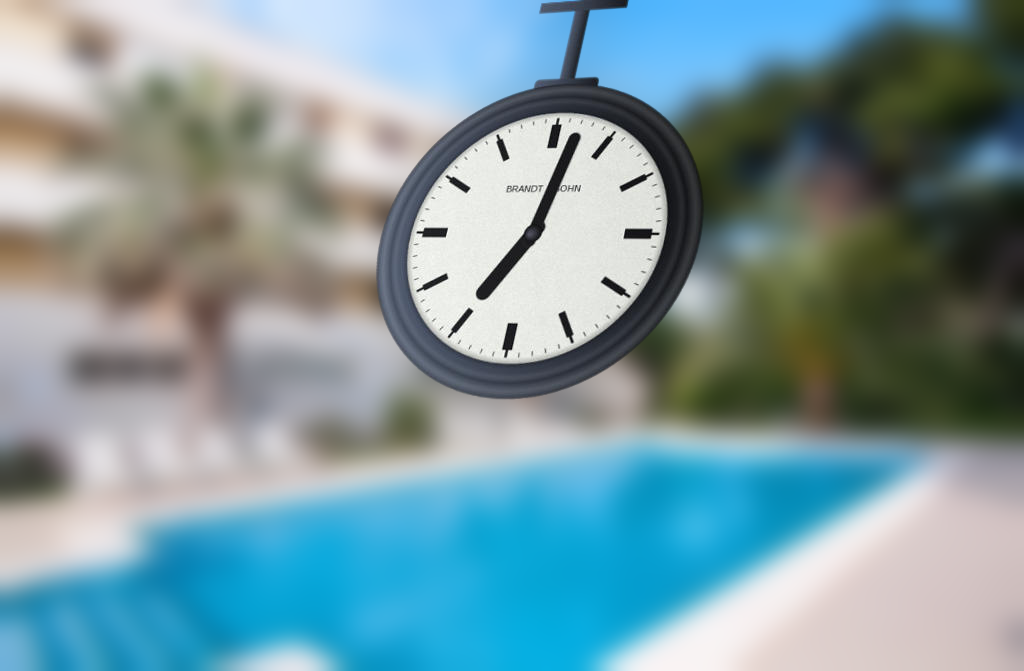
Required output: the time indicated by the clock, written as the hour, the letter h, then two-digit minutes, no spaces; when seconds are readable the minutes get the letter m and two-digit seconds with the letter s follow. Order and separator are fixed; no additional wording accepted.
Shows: 7h02
